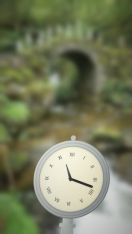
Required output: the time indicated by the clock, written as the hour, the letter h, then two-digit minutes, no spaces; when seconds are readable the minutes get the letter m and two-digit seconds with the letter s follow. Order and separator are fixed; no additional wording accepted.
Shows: 11h18
